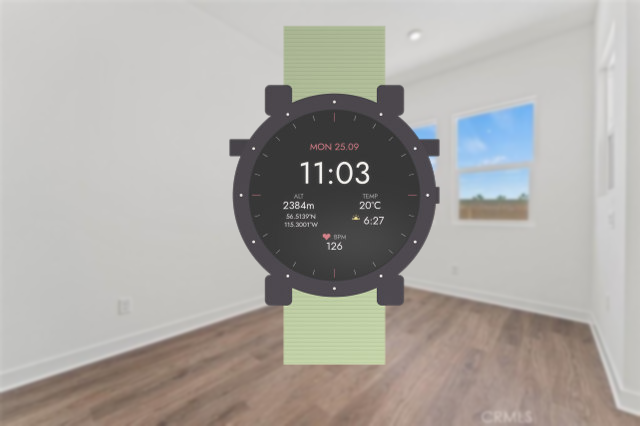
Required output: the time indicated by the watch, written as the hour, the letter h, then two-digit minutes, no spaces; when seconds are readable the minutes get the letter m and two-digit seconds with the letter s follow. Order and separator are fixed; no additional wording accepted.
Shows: 11h03
